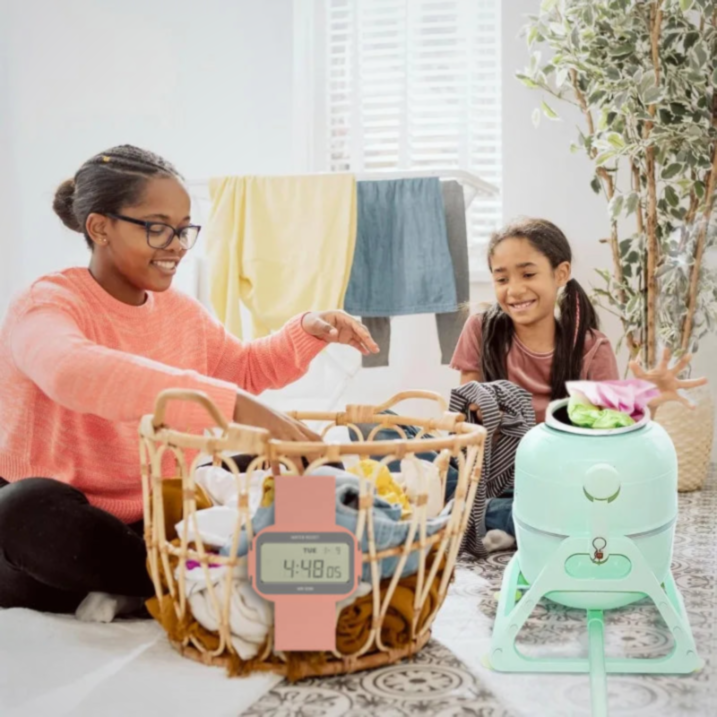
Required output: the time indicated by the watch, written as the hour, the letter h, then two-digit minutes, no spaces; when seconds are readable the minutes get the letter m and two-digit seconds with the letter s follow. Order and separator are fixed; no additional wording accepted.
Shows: 4h48m05s
